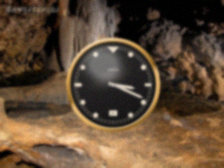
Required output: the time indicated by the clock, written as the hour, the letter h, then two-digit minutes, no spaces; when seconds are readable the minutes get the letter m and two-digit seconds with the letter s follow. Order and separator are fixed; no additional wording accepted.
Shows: 3h19
